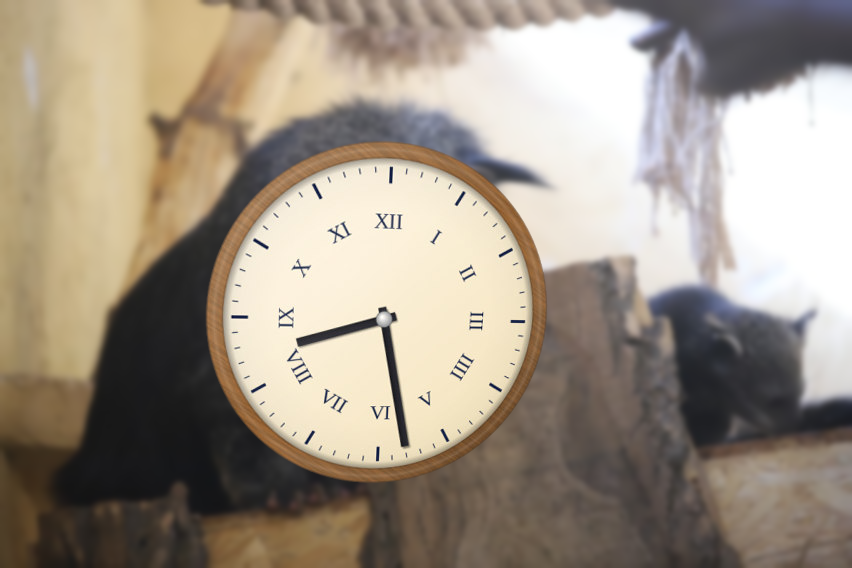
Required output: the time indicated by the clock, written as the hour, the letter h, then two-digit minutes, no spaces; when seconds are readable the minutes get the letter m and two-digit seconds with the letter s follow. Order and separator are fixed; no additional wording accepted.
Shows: 8h28
